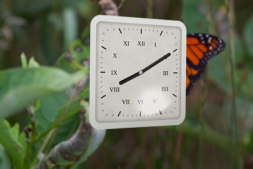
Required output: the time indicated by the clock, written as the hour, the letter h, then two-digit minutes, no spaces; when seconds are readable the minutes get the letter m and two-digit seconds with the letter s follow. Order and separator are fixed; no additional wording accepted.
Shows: 8h10
